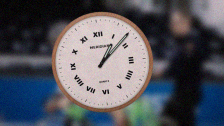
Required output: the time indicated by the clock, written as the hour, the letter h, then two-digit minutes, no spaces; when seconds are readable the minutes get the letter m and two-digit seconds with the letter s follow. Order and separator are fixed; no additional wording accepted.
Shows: 1h08
